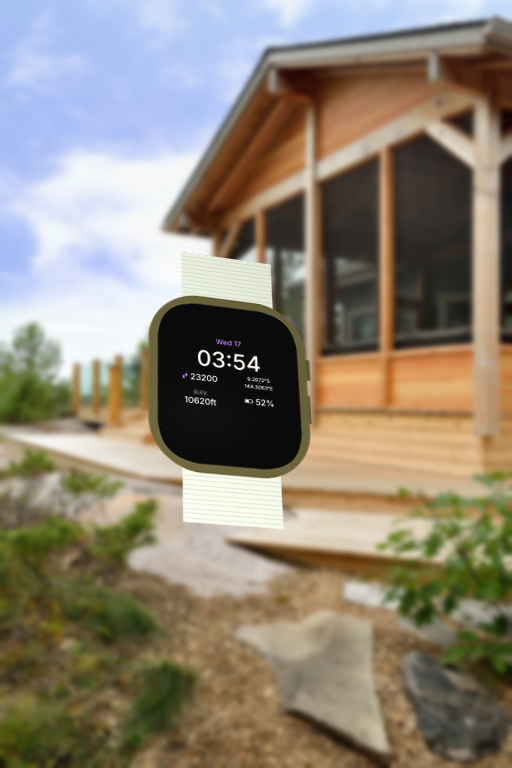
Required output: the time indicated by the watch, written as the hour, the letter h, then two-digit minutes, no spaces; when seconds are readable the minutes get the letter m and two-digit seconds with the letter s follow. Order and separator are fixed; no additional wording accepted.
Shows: 3h54
